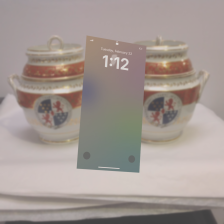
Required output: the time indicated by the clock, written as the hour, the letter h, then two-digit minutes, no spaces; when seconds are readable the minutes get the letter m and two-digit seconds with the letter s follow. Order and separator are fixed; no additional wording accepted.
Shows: 1h12
